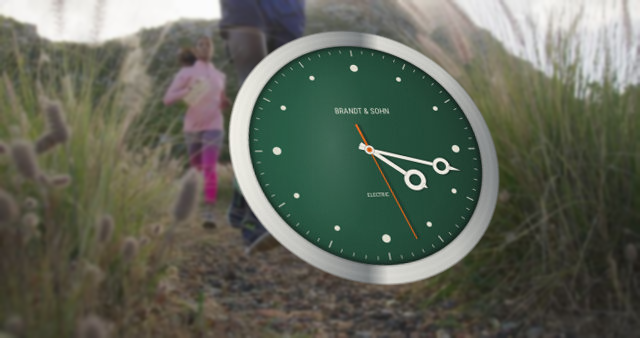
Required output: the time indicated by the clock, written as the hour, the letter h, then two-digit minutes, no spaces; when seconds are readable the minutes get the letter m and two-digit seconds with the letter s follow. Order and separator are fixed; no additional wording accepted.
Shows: 4h17m27s
